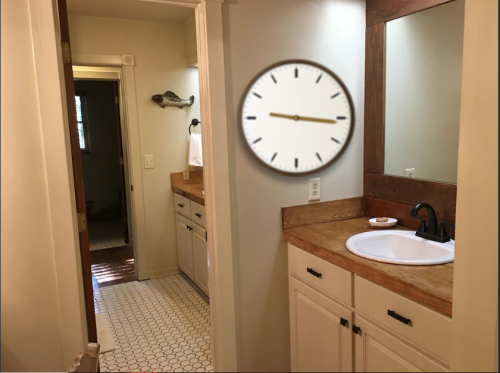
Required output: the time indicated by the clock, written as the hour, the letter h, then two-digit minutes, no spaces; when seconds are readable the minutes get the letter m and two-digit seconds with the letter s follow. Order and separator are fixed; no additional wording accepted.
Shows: 9h16
